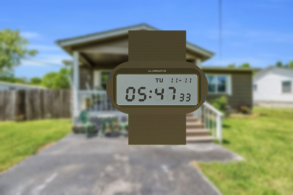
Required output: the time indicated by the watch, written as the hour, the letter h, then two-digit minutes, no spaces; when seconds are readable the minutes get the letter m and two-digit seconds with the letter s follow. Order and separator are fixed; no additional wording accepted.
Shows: 5h47m33s
